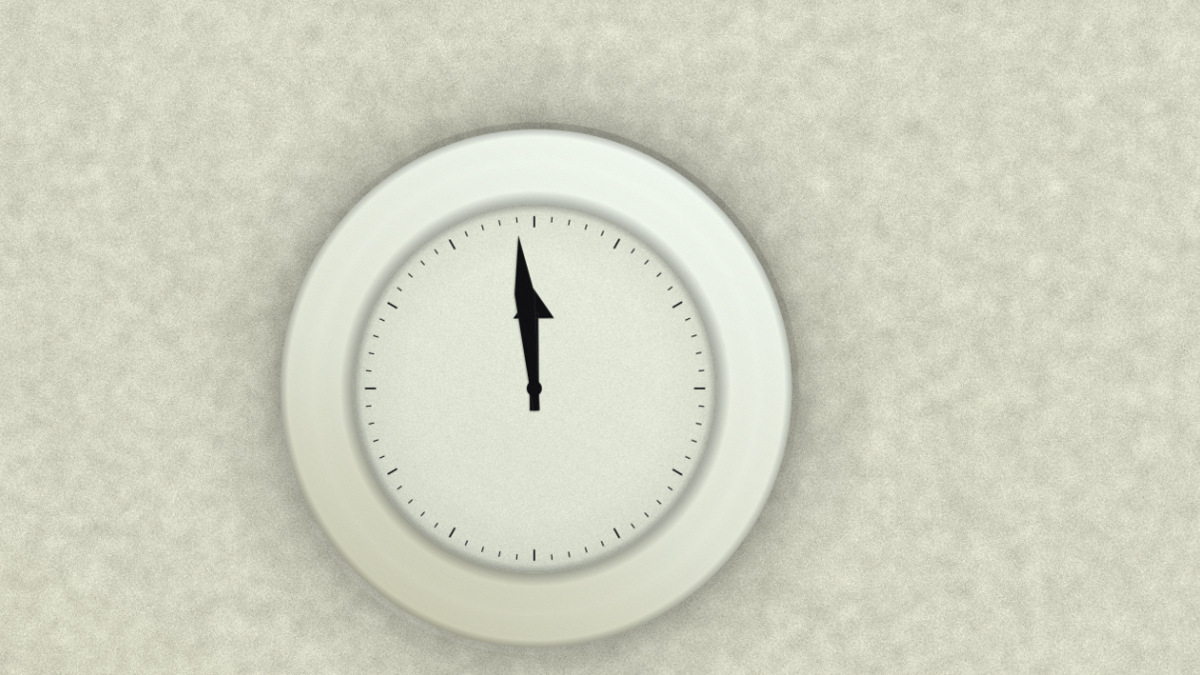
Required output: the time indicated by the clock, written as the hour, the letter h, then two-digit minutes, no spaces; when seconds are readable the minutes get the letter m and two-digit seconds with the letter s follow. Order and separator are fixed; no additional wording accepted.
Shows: 11h59
